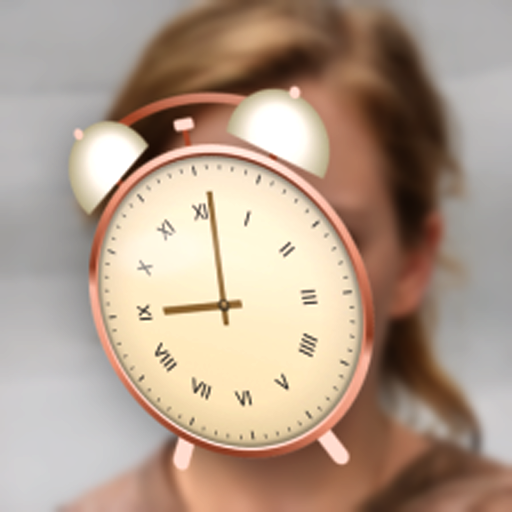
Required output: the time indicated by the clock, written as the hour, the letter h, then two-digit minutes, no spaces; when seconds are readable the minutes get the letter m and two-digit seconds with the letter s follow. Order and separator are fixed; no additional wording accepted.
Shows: 9h01
